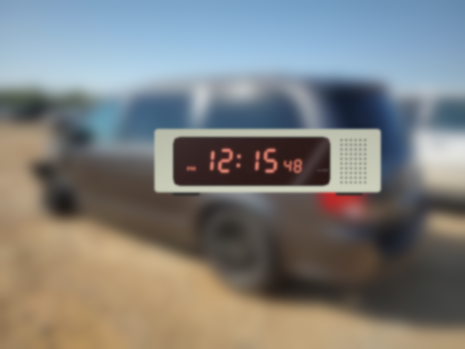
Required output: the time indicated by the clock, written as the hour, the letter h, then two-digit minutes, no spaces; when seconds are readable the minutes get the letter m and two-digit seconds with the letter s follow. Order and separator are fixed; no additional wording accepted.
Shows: 12h15m48s
